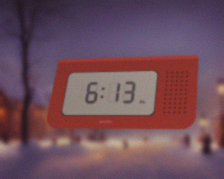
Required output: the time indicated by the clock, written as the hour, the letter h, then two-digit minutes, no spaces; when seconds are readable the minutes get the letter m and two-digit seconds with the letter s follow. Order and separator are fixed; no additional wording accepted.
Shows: 6h13
